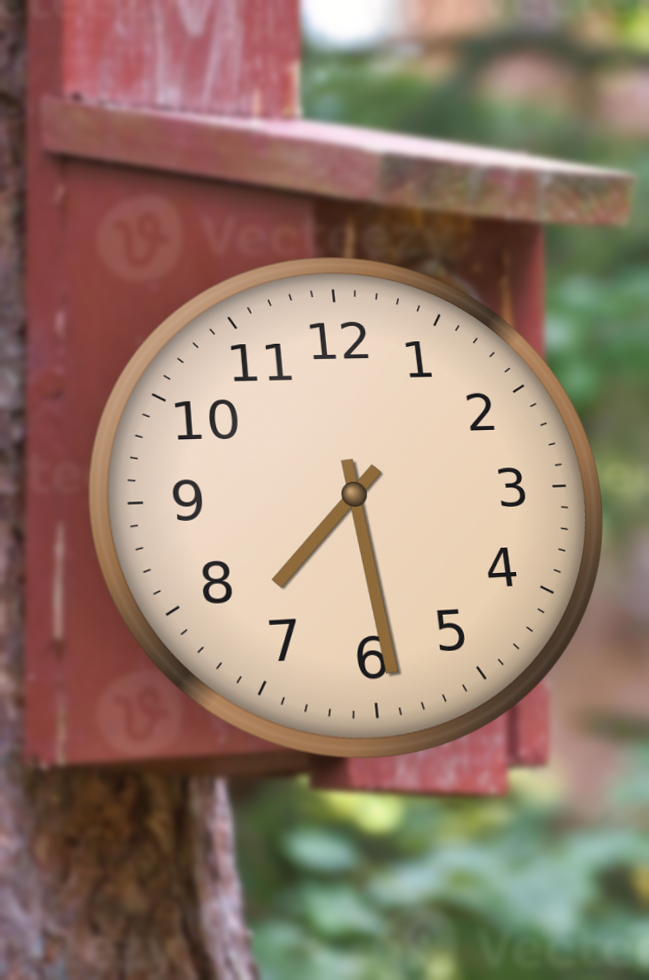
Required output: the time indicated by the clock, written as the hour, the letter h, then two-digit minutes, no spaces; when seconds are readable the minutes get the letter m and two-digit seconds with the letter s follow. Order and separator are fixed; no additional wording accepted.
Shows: 7h29
